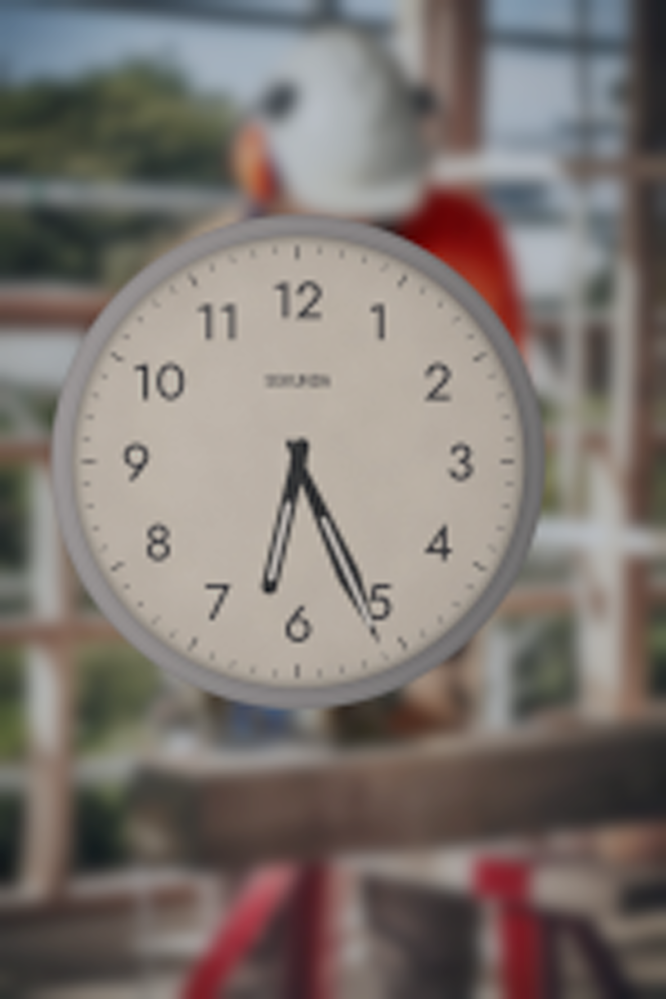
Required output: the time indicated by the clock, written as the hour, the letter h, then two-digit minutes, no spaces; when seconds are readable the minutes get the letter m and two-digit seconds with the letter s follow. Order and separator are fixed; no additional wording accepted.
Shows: 6h26
